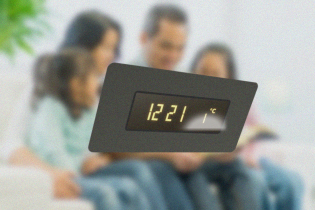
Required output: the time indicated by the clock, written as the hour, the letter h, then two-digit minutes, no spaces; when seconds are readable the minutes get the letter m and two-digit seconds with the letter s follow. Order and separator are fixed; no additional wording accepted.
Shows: 12h21
